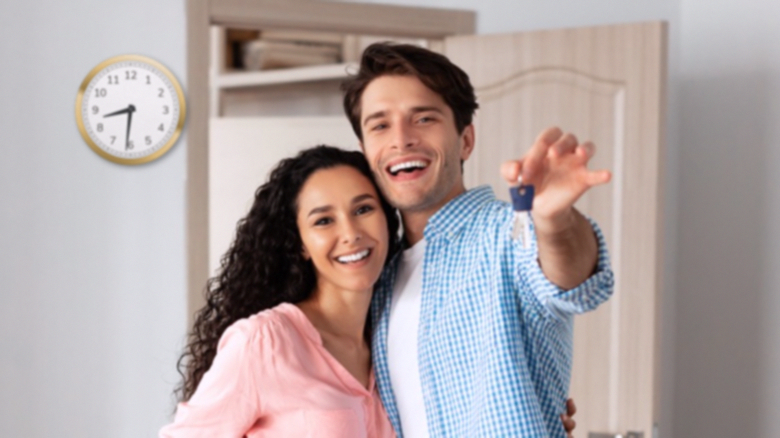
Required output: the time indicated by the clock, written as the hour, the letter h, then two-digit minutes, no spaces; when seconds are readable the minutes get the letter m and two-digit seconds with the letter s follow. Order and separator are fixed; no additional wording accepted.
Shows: 8h31
